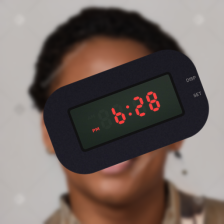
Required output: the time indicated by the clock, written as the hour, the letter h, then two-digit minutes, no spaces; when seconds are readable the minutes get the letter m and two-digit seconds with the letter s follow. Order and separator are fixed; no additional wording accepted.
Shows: 6h28
